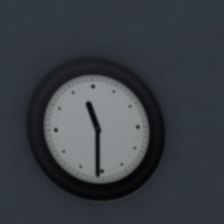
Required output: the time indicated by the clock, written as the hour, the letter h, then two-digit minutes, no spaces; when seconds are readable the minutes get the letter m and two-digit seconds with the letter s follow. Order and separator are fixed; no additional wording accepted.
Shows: 11h31
